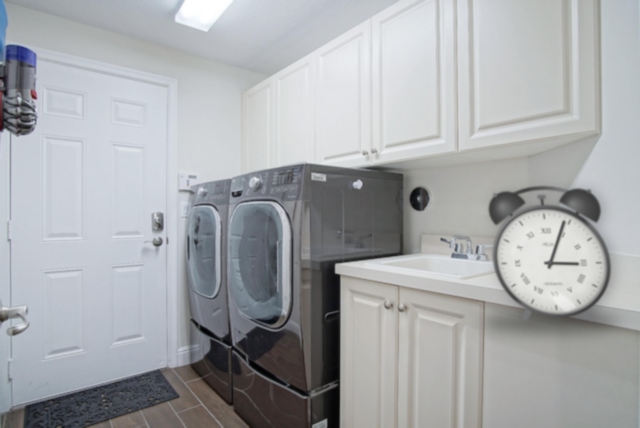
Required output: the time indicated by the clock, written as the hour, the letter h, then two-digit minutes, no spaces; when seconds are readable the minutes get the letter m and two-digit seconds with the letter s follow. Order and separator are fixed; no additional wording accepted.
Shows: 3h04
